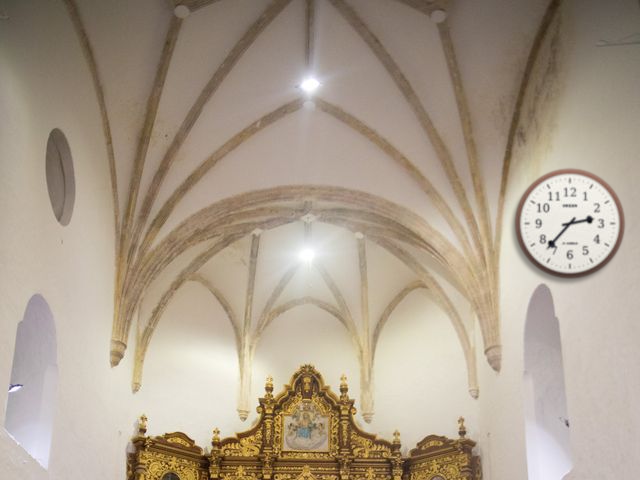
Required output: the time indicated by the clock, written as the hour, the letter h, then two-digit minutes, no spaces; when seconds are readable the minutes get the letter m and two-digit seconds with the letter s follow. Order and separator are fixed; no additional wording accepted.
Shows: 2h37
